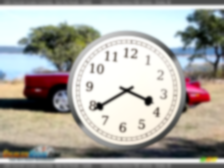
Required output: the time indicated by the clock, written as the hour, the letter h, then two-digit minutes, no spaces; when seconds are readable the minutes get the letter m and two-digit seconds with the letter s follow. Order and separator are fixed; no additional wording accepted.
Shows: 3h39
